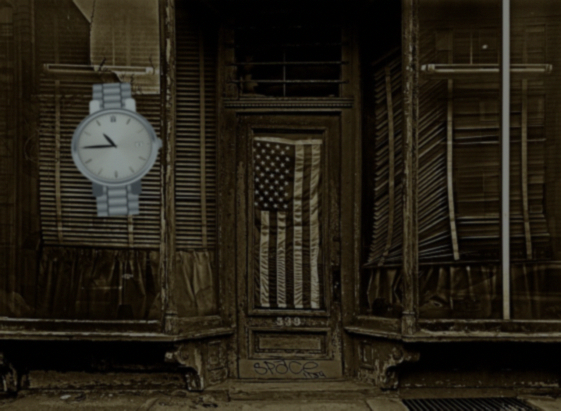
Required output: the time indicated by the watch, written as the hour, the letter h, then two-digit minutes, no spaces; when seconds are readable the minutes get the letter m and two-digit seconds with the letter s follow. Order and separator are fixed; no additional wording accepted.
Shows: 10h45
